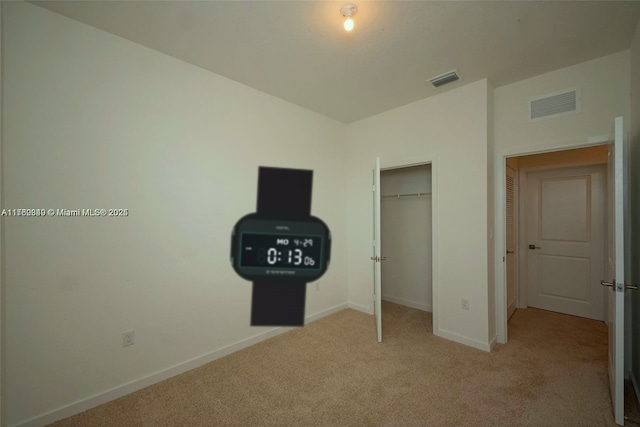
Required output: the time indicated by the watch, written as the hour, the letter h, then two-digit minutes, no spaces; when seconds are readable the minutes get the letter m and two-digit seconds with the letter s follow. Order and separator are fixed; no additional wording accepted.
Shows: 0h13
